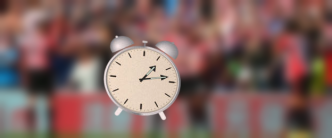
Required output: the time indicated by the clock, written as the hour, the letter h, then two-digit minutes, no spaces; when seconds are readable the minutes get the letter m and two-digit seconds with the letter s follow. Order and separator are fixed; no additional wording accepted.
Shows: 1h13
